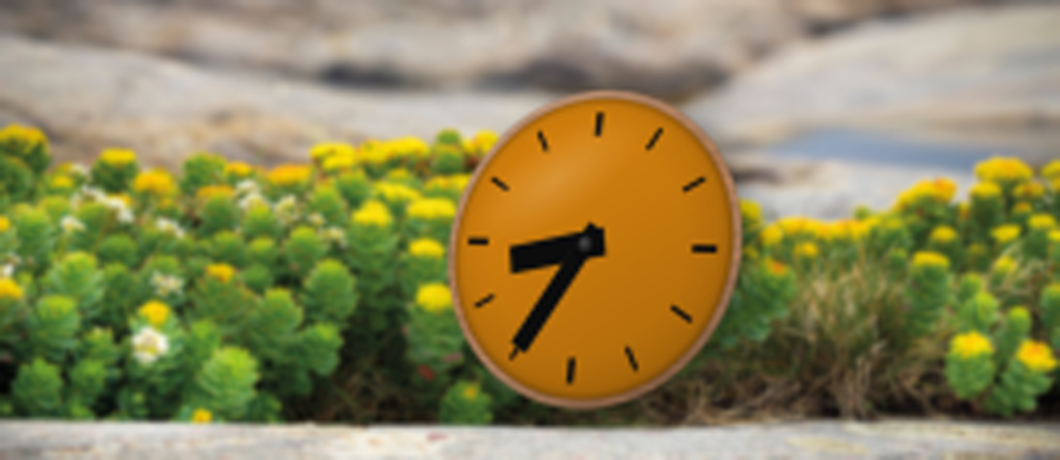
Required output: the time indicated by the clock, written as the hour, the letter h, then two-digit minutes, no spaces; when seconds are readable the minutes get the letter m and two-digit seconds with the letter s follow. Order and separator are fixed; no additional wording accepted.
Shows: 8h35
